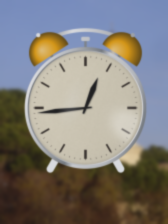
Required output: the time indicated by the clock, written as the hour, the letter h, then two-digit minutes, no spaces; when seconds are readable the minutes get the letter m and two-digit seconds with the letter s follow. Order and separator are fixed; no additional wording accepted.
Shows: 12h44
